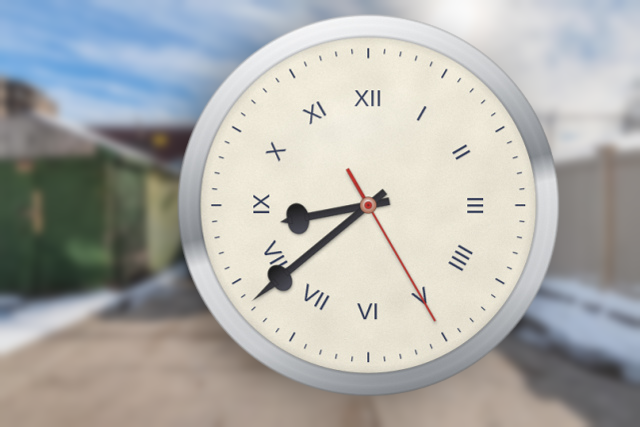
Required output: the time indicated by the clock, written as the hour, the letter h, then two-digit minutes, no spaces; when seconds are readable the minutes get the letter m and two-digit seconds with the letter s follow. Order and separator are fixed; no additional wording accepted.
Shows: 8h38m25s
